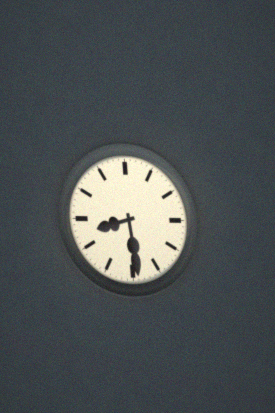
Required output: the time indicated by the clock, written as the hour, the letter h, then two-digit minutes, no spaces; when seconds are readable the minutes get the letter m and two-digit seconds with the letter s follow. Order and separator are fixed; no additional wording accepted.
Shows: 8h29
